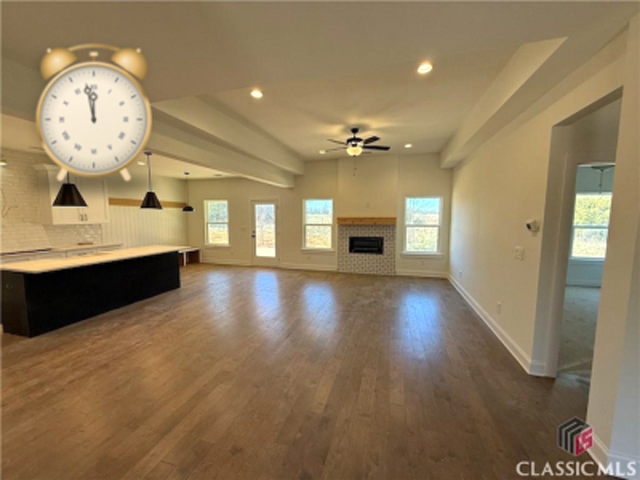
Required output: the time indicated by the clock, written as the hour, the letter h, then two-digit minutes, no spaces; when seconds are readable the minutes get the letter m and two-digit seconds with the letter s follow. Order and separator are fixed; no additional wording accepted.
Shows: 11h58
